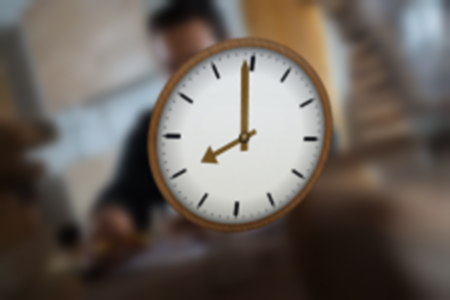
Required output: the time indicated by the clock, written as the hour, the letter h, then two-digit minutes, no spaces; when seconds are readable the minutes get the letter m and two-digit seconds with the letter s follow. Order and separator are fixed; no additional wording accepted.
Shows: 7h59
